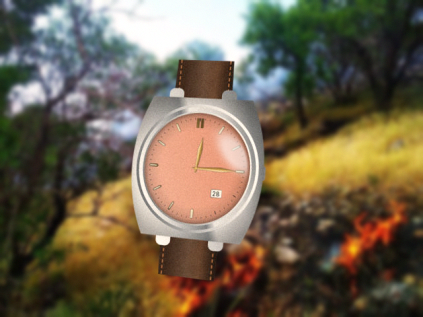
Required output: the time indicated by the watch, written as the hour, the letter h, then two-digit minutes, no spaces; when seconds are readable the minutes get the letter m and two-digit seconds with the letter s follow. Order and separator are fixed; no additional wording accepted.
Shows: 12h15
